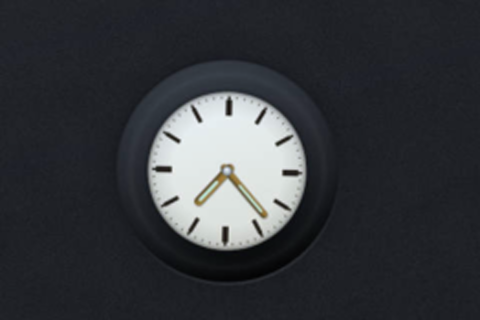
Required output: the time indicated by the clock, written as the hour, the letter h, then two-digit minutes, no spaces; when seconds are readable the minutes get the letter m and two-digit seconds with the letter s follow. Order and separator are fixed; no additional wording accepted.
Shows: 7h23
